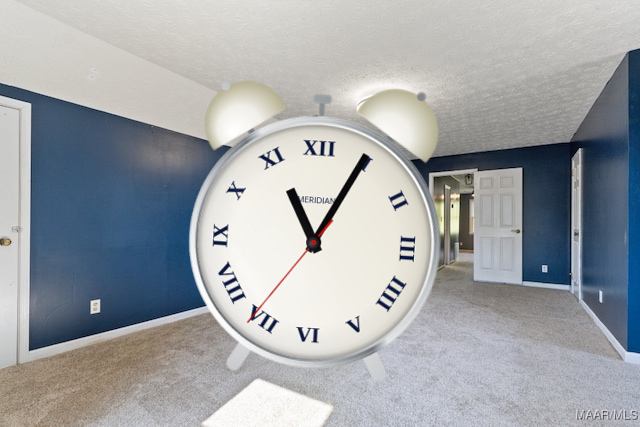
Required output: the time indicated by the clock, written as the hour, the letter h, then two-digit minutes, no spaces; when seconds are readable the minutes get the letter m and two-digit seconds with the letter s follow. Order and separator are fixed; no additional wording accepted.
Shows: 11h04m36s
